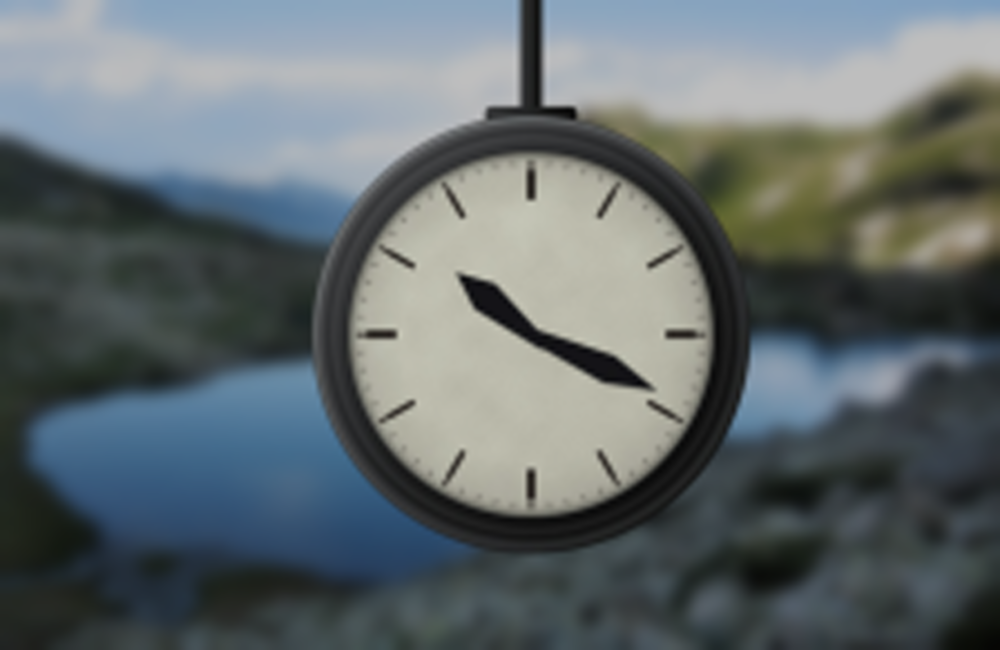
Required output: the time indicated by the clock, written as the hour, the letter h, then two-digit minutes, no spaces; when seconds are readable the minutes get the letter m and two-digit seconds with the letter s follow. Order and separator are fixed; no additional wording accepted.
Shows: 10h19
